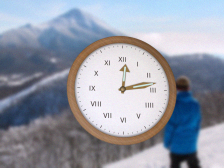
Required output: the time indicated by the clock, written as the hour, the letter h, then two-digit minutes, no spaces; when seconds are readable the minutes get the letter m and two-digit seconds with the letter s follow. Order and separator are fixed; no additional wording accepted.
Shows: 12h13
